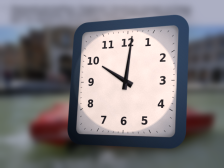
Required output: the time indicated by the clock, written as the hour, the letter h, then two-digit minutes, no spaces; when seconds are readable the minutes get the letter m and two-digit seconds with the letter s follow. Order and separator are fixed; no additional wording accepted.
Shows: 10h01
